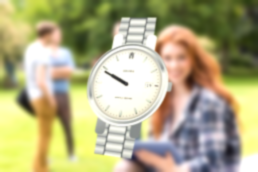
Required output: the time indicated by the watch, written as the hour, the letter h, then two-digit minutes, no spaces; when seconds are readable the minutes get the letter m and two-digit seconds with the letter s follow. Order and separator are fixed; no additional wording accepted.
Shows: 9h49
